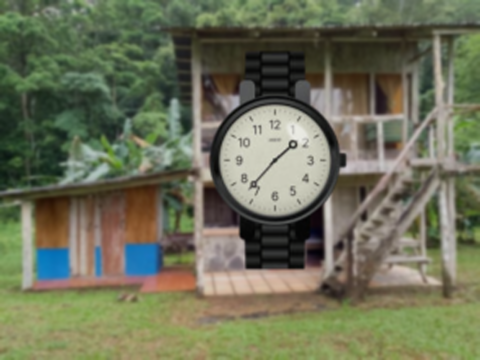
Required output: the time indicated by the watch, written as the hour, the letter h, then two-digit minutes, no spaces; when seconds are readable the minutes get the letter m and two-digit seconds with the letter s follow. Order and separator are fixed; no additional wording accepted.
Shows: 1h37
